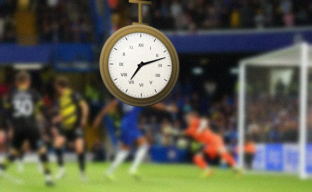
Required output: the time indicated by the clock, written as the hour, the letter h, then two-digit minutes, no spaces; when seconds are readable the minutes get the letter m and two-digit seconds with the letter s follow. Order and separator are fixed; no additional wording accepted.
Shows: 7h12
